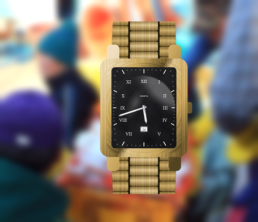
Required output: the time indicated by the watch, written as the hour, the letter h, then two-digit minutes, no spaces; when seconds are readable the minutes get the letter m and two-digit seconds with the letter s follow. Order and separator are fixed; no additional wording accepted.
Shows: 5h42
